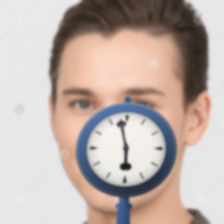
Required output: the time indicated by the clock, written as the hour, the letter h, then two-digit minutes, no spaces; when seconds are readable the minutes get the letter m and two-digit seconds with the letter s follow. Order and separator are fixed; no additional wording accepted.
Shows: 5h58
